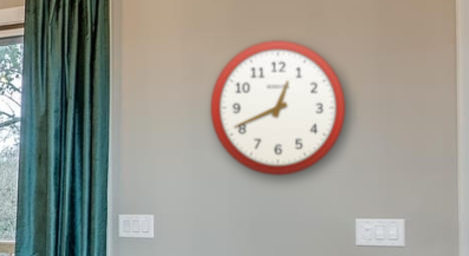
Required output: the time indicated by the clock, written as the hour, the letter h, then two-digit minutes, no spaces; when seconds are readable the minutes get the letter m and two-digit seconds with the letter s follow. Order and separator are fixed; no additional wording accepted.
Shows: 12h41
